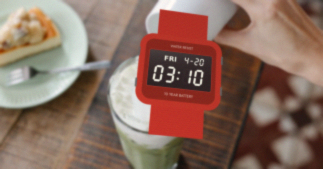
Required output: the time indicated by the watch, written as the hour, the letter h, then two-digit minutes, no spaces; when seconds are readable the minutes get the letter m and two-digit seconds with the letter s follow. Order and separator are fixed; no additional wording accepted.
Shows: 3h10
